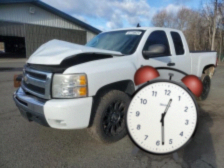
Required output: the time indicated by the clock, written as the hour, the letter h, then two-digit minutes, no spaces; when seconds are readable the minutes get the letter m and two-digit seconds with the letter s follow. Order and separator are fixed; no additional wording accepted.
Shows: 12h28
